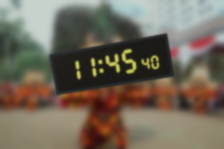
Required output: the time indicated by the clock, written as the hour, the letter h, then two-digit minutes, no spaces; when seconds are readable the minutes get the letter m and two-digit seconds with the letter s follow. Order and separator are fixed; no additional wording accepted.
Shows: 11h45m40s
